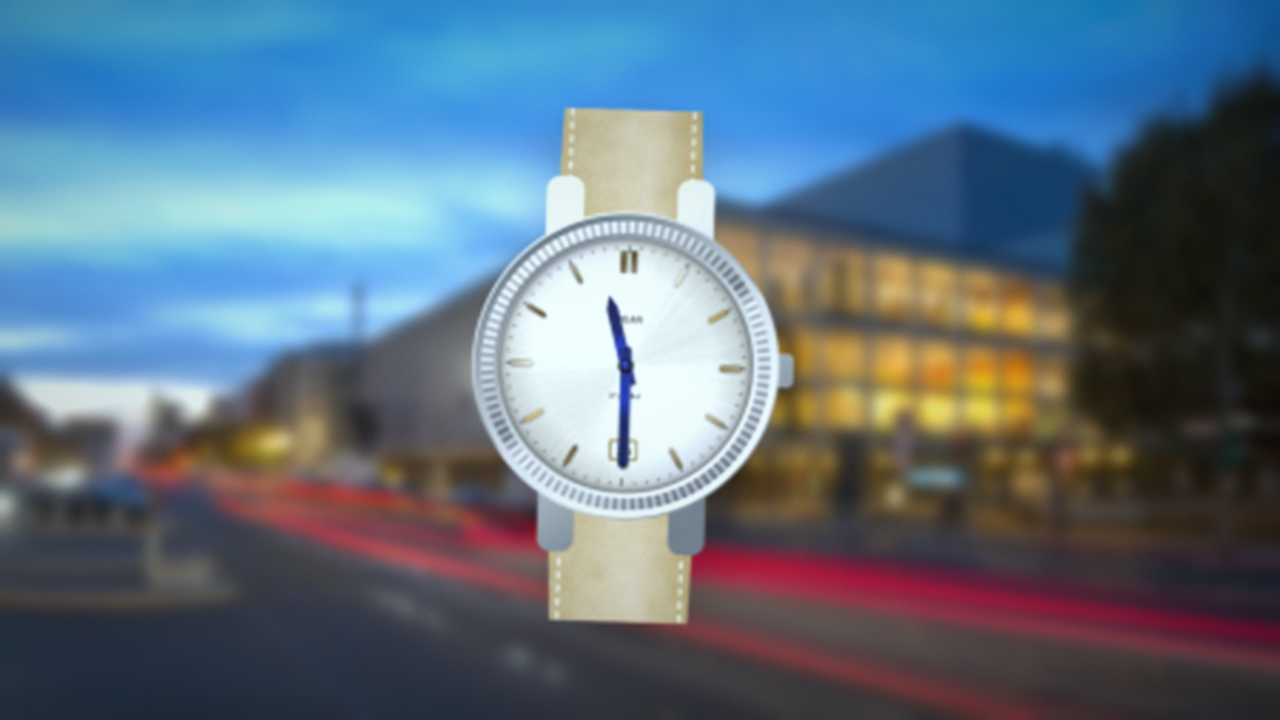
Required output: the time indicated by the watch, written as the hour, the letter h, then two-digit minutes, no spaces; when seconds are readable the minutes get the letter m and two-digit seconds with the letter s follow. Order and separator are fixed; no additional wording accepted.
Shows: 11h30
